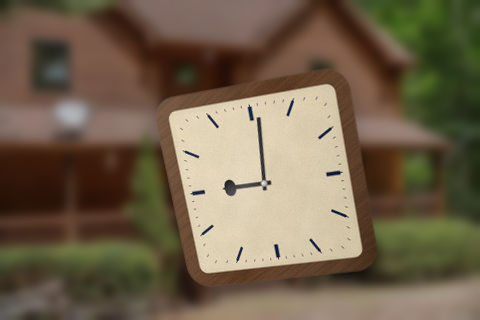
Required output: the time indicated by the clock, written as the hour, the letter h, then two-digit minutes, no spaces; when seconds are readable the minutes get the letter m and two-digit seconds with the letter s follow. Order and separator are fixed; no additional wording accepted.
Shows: 9h01
